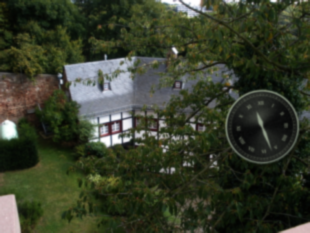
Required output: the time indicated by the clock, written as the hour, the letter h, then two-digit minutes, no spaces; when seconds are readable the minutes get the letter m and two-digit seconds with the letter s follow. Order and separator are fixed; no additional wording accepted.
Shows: 11h27
